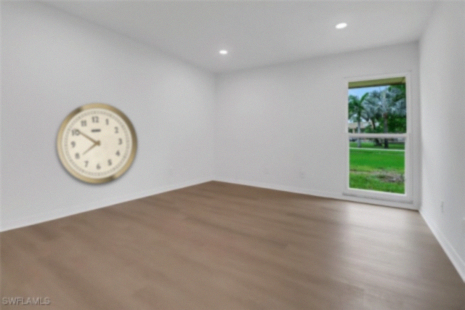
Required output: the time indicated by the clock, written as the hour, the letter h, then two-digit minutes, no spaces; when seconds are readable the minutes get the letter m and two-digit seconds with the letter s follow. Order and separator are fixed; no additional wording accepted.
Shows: 7h51
